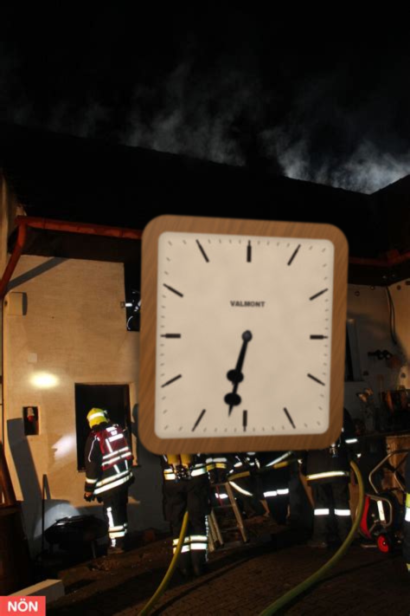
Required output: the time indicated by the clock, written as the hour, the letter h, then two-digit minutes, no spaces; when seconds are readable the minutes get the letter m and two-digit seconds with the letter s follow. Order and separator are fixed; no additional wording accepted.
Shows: 6h32
